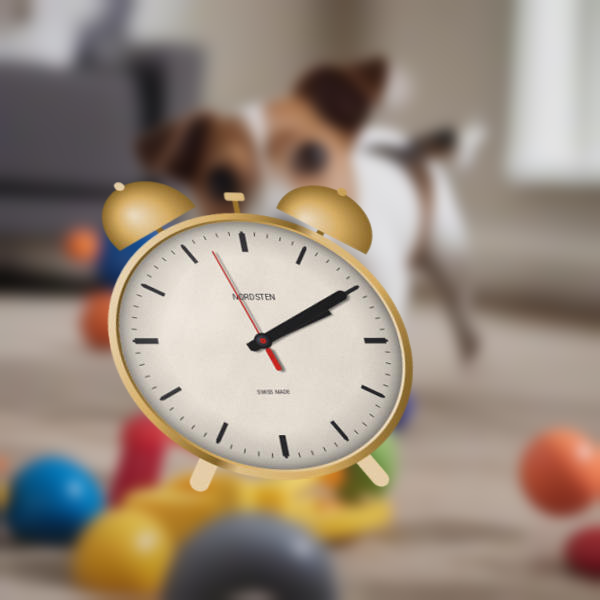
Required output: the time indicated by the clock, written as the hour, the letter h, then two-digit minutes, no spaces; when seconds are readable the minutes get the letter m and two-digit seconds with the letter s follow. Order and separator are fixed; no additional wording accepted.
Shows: 2h09m57s
